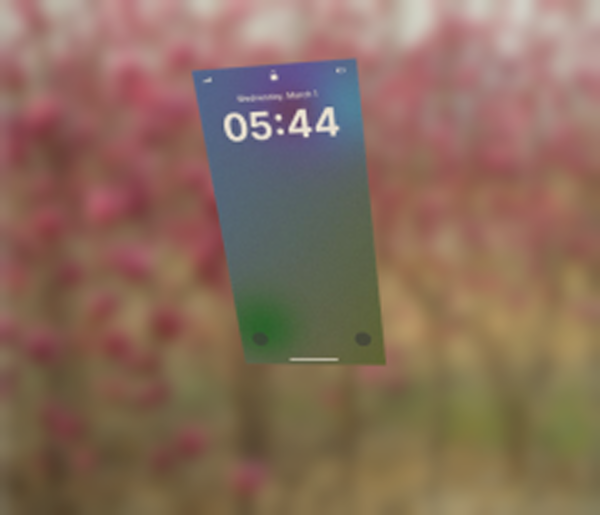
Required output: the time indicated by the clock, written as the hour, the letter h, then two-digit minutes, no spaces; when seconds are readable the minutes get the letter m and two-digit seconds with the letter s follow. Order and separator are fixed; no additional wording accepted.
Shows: 5h44
